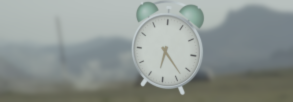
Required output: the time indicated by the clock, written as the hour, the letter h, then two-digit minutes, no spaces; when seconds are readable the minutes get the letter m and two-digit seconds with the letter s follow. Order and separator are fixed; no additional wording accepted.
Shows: 6h23
